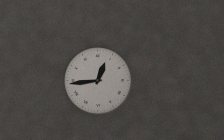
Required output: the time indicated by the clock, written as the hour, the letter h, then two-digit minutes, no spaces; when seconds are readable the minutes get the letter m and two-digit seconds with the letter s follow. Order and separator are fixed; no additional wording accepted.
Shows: 12h44
